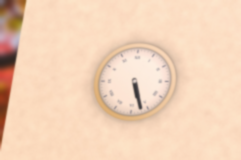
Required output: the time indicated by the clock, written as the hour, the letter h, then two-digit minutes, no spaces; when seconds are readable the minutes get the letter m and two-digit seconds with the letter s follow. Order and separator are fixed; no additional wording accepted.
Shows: 5h27
